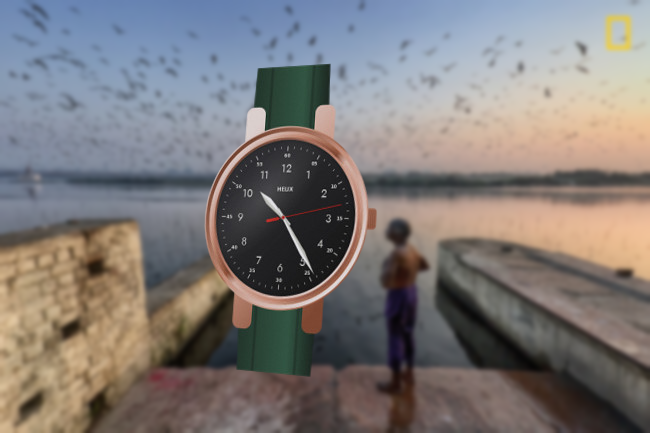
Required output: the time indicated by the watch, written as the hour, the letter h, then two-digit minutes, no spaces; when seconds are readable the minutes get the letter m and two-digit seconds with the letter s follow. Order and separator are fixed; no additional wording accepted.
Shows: 10h24m13s
